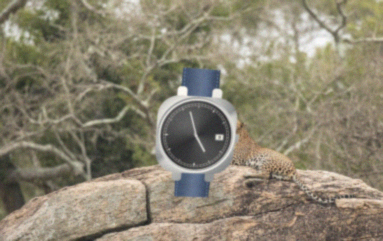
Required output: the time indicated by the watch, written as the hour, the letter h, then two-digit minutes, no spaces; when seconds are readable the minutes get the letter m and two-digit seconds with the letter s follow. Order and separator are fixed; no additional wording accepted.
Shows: 4h57
